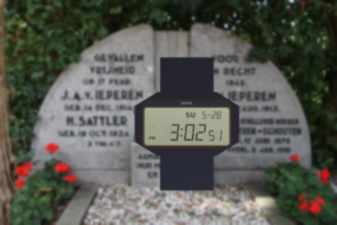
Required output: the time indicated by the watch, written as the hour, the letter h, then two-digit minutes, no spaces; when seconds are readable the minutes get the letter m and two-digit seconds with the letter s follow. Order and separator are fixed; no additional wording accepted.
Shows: 3h02m51s
